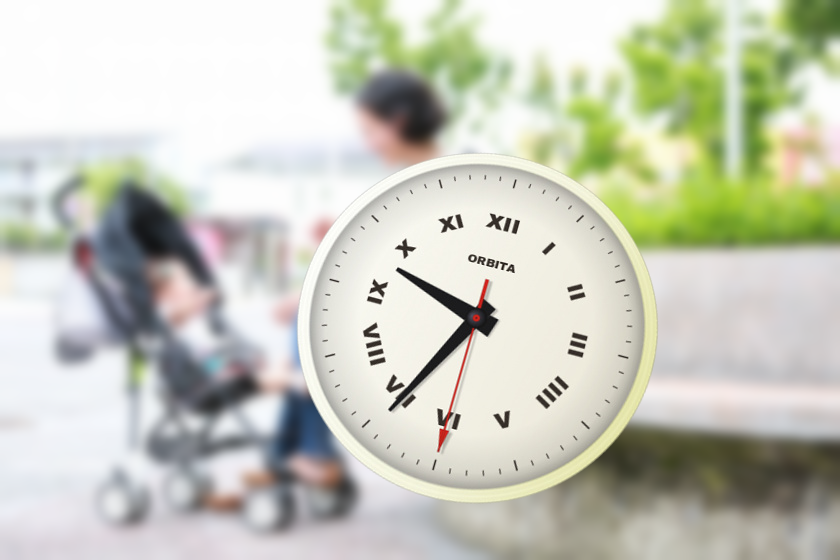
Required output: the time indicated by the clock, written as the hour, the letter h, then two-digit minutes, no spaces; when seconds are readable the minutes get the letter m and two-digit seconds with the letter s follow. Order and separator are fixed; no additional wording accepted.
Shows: 9h34m30s
